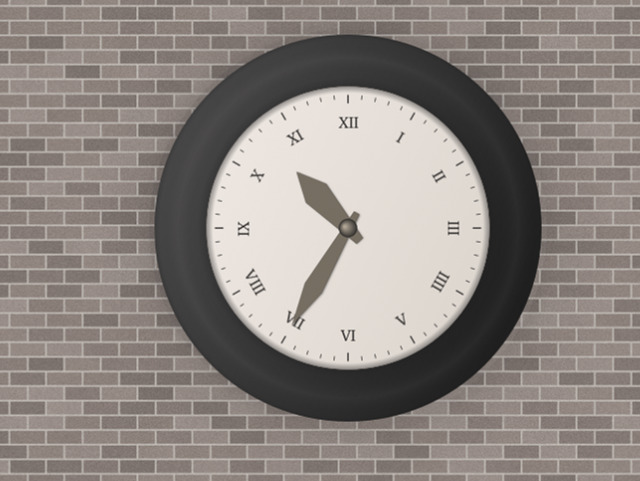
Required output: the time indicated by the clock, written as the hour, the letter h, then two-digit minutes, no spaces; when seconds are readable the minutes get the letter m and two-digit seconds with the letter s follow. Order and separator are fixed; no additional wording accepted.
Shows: 10h35
